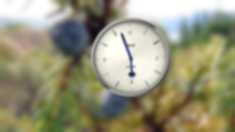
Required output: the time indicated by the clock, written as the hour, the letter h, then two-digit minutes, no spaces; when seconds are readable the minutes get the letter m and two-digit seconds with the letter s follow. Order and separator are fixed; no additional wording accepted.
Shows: 5h57
